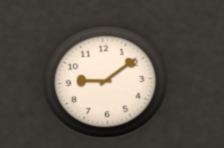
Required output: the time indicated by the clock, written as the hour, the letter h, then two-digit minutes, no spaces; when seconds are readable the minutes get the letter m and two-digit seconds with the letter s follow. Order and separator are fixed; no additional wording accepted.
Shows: 9h09
